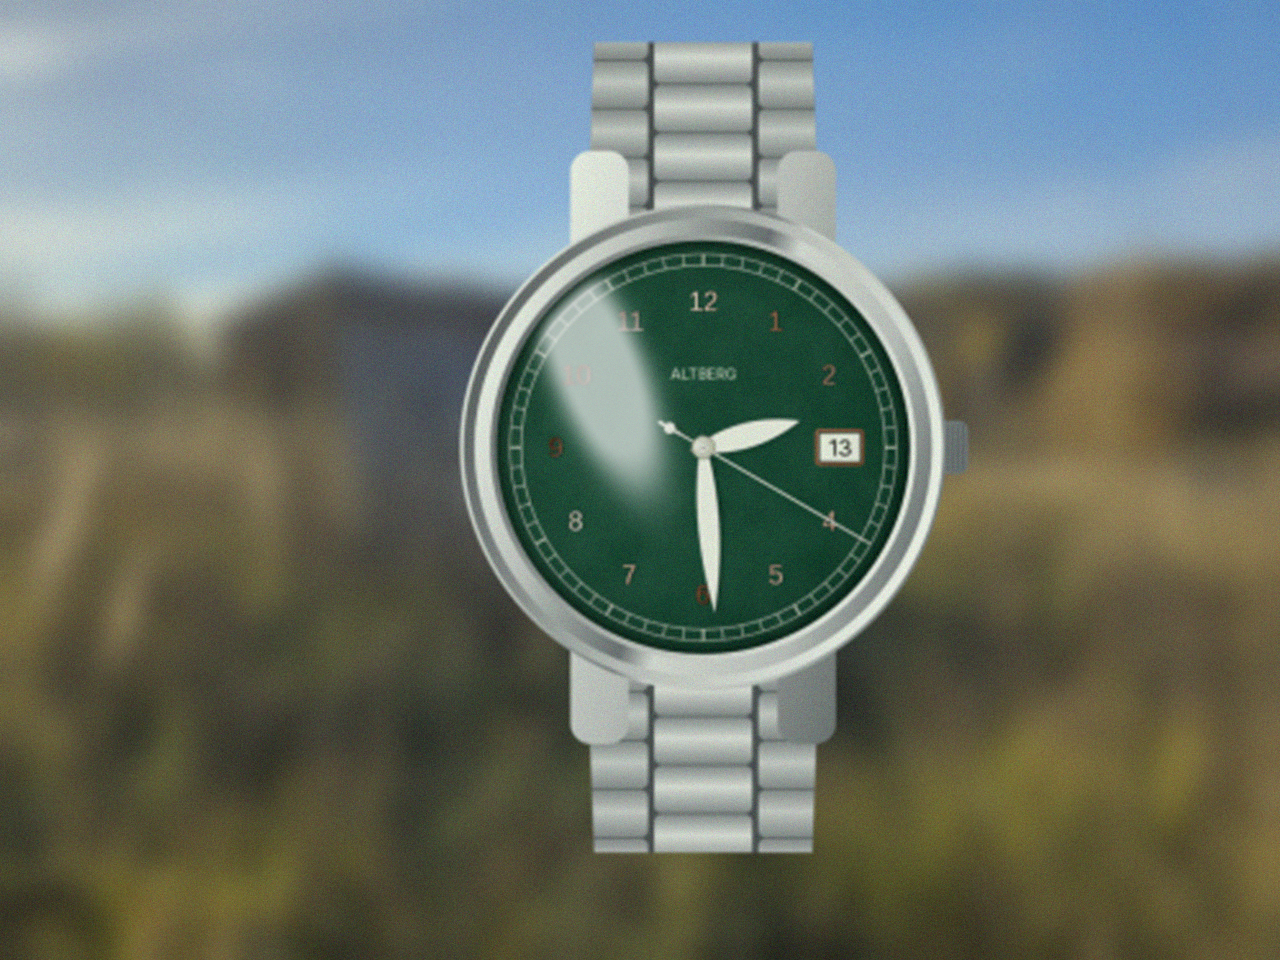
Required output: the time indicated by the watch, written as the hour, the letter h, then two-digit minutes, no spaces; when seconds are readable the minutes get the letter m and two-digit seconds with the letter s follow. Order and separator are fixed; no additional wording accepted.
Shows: 2h29m20s
